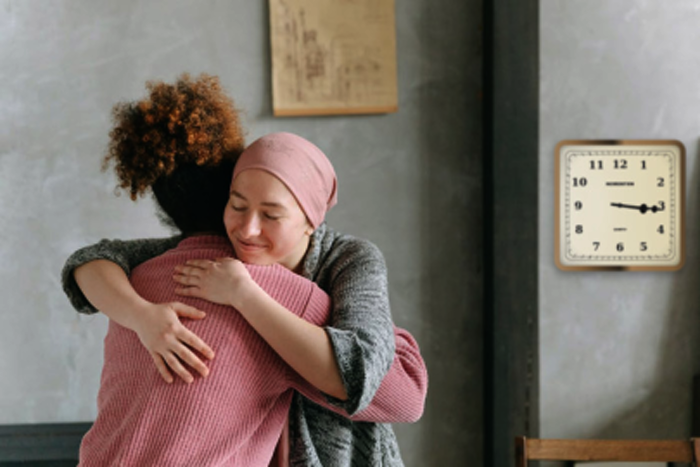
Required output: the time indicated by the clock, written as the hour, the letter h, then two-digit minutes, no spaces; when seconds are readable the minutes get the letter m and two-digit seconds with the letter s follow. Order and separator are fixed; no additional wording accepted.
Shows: 3h16
